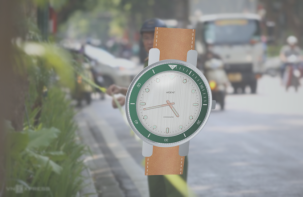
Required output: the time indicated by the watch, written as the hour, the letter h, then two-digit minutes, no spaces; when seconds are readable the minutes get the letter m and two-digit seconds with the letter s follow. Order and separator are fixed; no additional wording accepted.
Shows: 4h43
